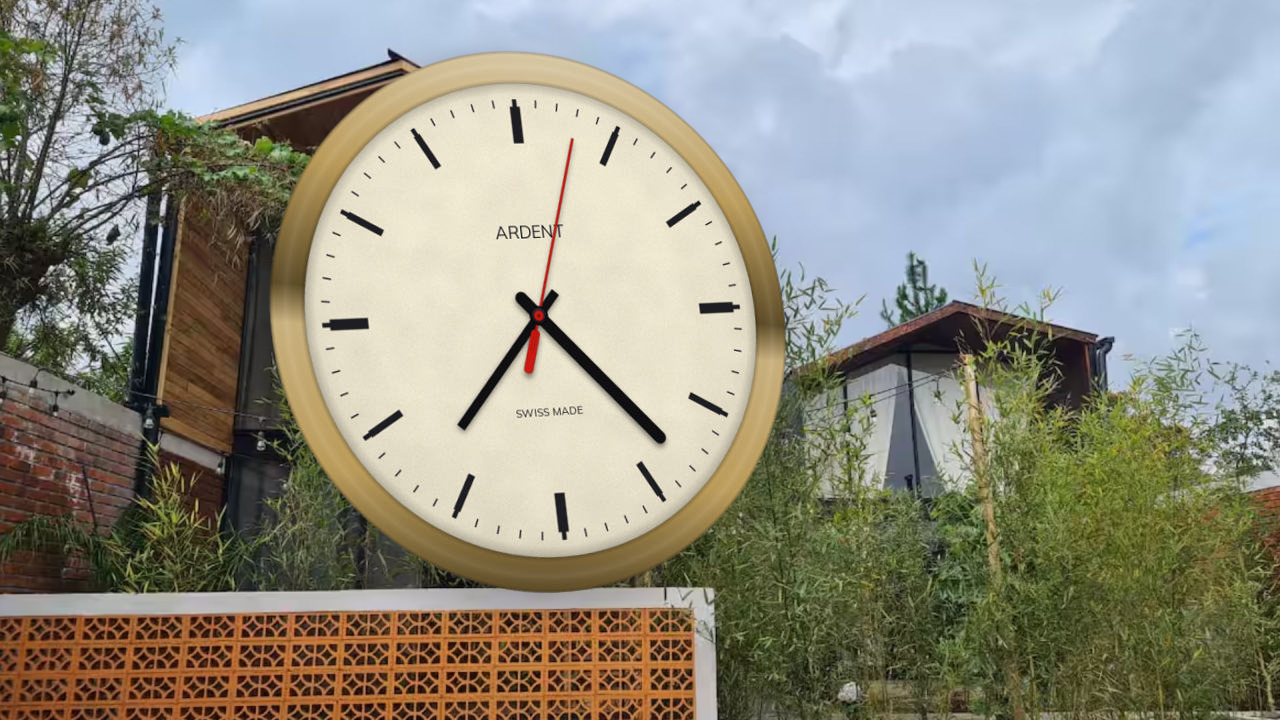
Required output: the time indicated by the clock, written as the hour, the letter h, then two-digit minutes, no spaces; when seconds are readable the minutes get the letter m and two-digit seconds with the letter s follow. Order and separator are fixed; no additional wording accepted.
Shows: 7h23m03s
